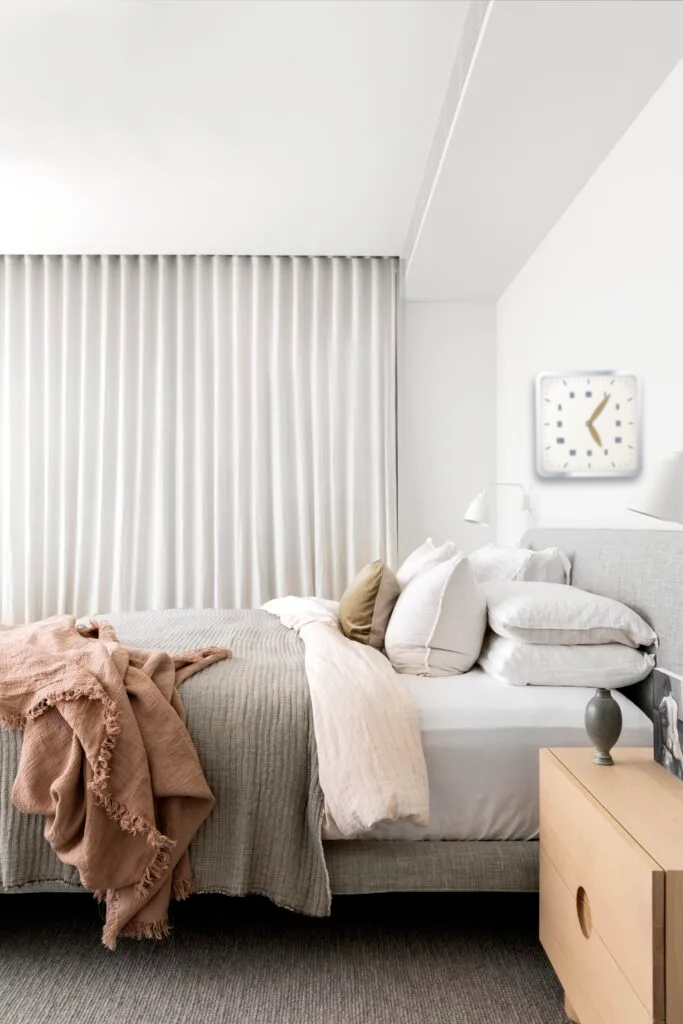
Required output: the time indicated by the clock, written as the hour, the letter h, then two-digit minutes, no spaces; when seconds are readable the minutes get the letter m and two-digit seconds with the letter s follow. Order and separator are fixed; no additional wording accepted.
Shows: 5h06
